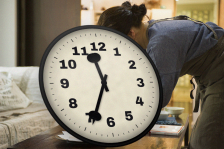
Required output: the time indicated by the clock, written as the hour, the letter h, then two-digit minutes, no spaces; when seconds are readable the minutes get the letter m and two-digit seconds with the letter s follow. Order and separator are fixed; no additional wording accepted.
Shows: 11h34
